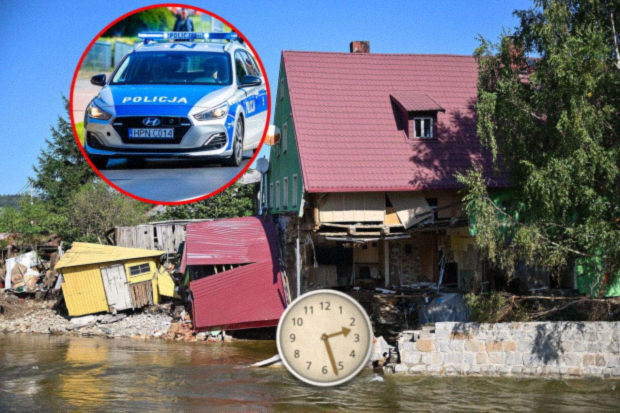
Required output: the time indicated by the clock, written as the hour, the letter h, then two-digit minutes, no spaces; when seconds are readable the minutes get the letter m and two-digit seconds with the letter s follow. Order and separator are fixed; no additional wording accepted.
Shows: 2h27
